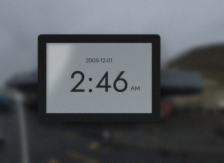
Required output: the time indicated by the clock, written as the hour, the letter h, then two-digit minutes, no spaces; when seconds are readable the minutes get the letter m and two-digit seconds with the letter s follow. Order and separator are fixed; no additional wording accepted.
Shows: 2h46
